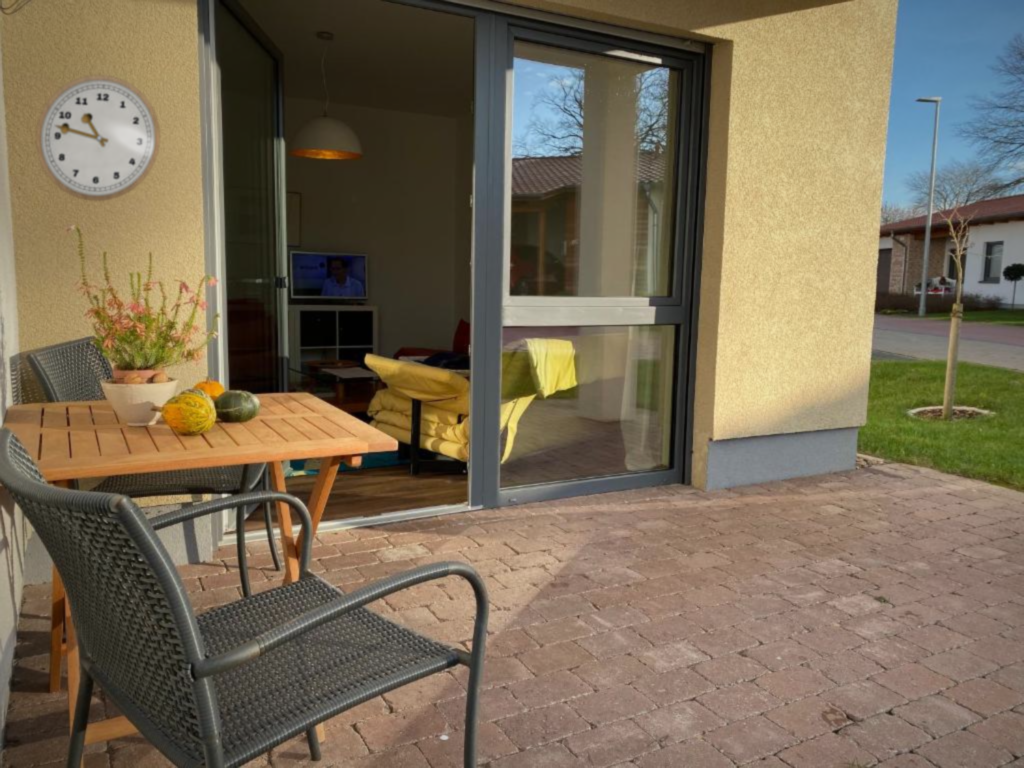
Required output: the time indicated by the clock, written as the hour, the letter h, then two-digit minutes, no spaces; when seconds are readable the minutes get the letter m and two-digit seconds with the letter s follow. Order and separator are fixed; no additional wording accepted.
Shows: 10h47
